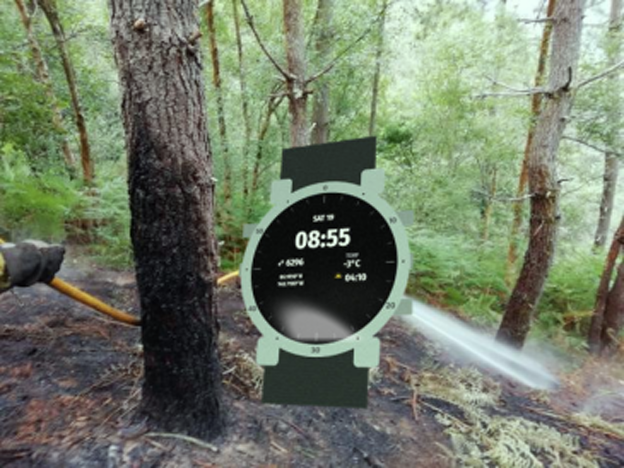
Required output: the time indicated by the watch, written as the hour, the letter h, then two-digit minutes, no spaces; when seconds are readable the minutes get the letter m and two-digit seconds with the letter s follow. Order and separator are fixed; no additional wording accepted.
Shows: 8h55
